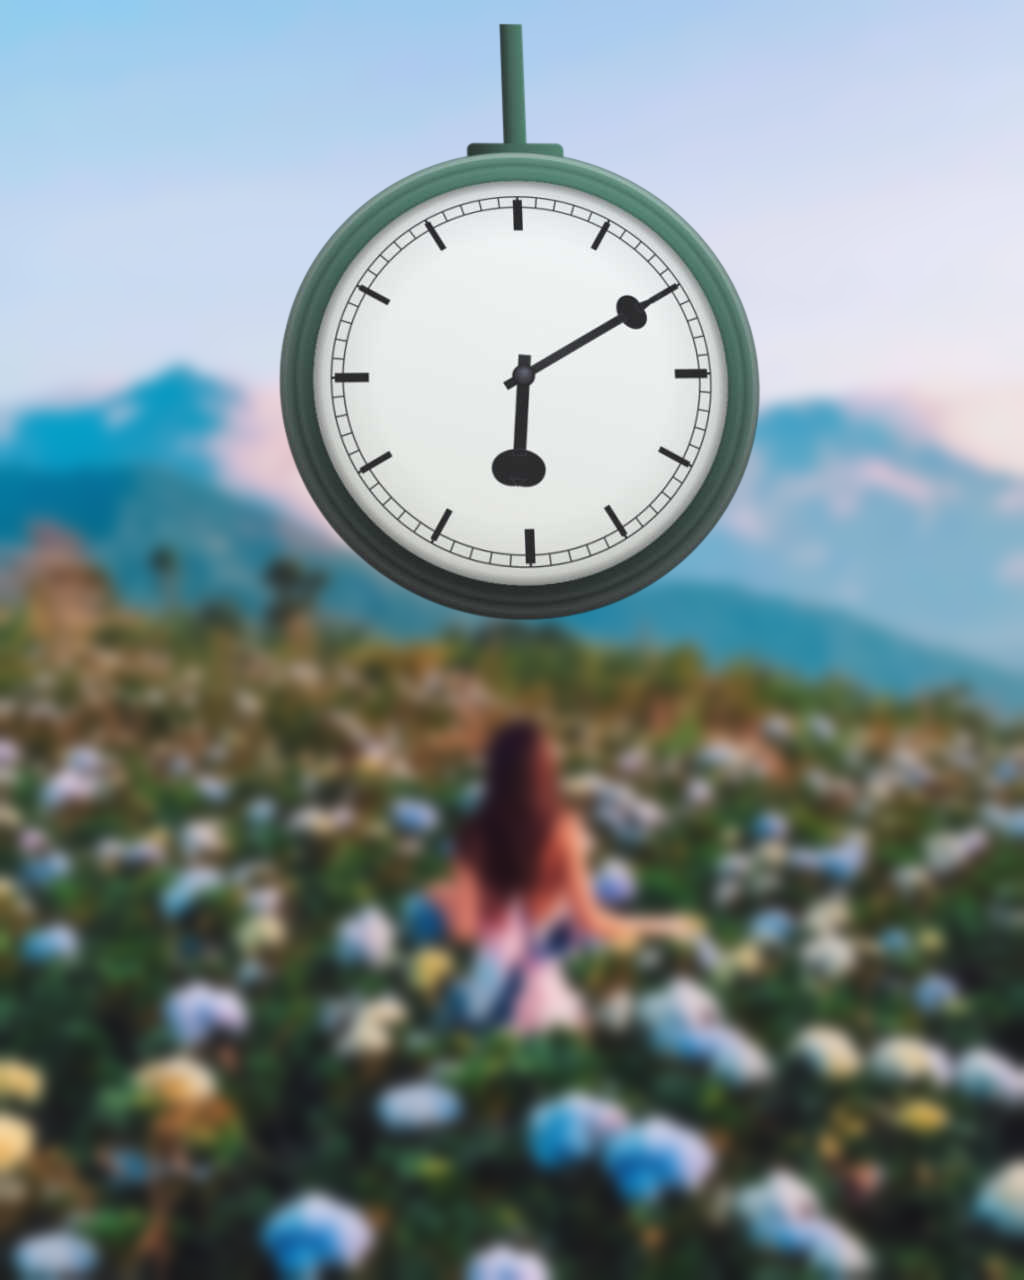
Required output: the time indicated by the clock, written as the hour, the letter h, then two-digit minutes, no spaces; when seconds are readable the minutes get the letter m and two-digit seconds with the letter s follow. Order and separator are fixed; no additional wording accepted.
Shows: 6h10
